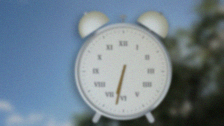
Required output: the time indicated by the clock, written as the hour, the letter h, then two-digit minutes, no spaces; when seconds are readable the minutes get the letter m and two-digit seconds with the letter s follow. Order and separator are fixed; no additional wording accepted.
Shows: 6h32
